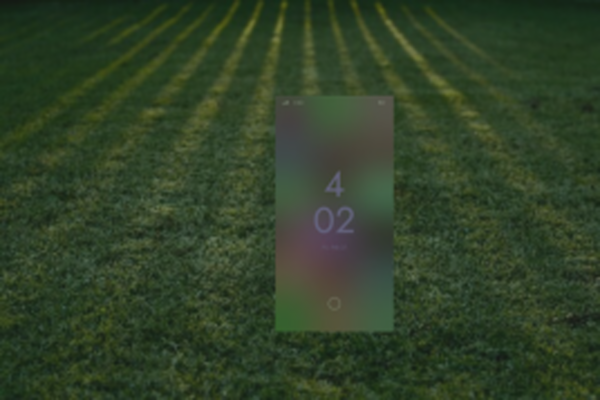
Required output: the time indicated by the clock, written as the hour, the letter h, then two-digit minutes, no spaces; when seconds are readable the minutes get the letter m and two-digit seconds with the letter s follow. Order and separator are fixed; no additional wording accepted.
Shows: 4h02
